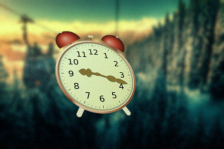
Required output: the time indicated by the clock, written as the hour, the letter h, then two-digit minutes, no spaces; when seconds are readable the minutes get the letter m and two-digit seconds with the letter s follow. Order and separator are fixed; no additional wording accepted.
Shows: 9h18
